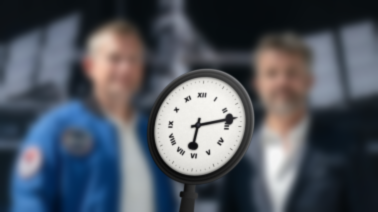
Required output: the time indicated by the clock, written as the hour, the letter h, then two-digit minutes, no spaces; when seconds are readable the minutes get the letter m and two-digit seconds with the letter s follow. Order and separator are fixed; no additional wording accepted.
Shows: 6h13
